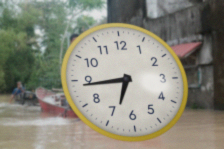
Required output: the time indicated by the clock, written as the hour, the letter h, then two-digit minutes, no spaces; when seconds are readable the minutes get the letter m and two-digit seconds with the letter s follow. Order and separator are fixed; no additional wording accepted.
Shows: 6h44
